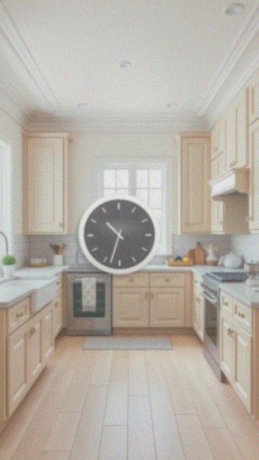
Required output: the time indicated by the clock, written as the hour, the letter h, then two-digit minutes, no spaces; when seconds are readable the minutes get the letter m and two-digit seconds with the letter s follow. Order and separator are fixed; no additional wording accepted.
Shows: 10h33
